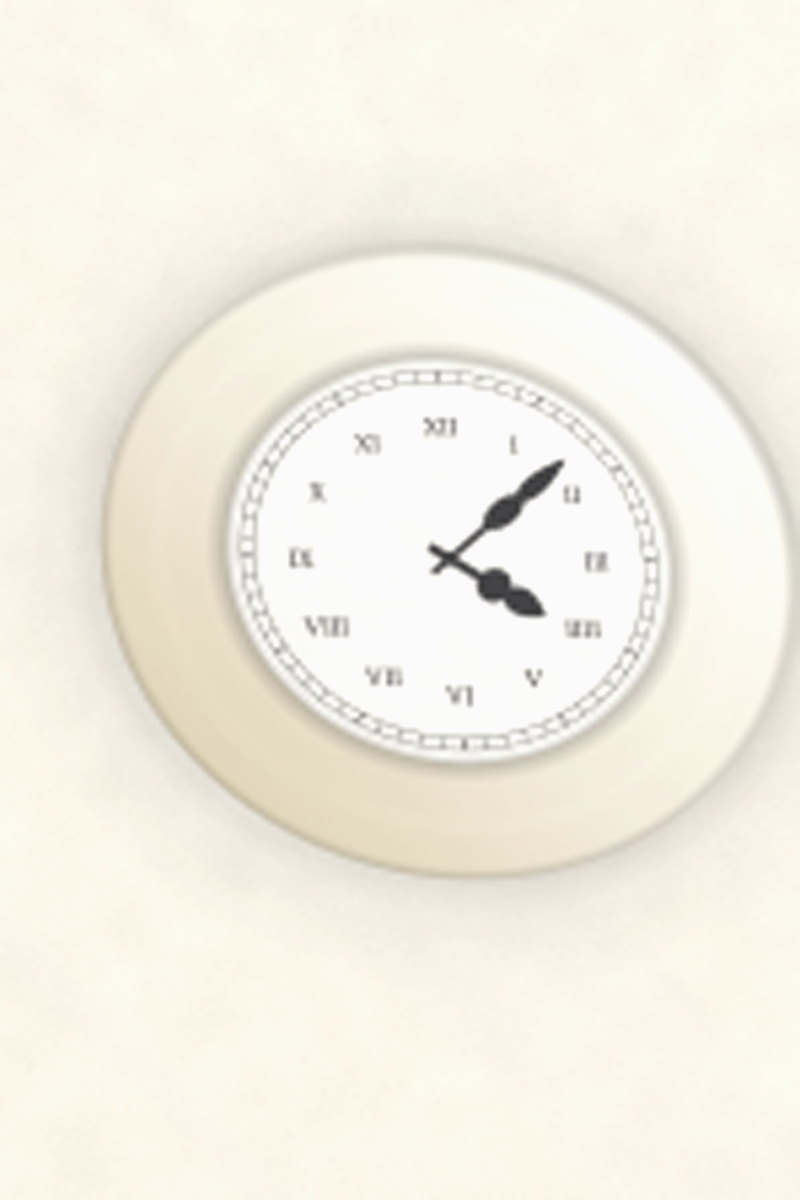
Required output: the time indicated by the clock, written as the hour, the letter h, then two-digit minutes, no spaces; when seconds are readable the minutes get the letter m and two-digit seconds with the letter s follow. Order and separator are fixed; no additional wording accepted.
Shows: 4h08
